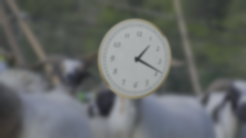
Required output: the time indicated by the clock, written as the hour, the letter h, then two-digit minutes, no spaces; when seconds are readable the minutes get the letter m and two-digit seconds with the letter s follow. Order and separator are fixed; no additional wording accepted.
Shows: 1h19
